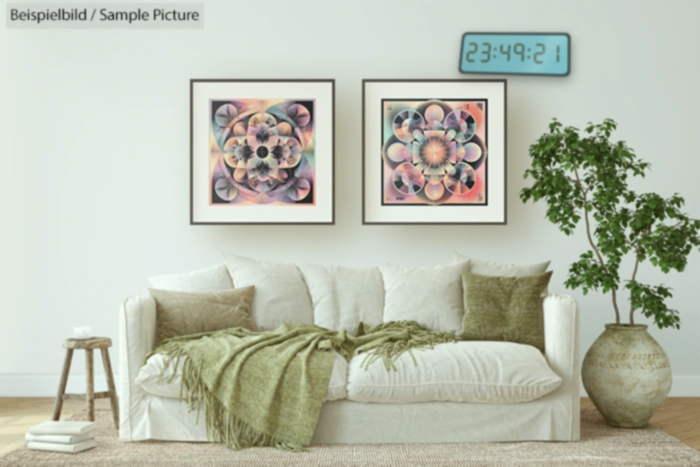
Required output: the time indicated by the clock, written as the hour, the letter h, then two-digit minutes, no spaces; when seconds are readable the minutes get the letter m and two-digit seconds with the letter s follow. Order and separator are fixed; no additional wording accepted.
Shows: 23h49m21s
